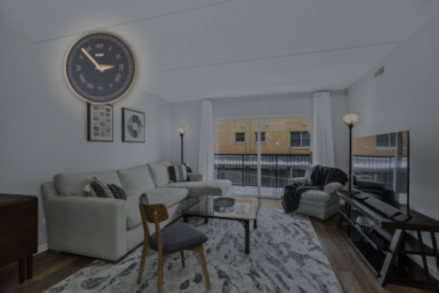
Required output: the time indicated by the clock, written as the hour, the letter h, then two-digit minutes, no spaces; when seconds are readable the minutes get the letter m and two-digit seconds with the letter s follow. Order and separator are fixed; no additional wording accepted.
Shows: 2h53
